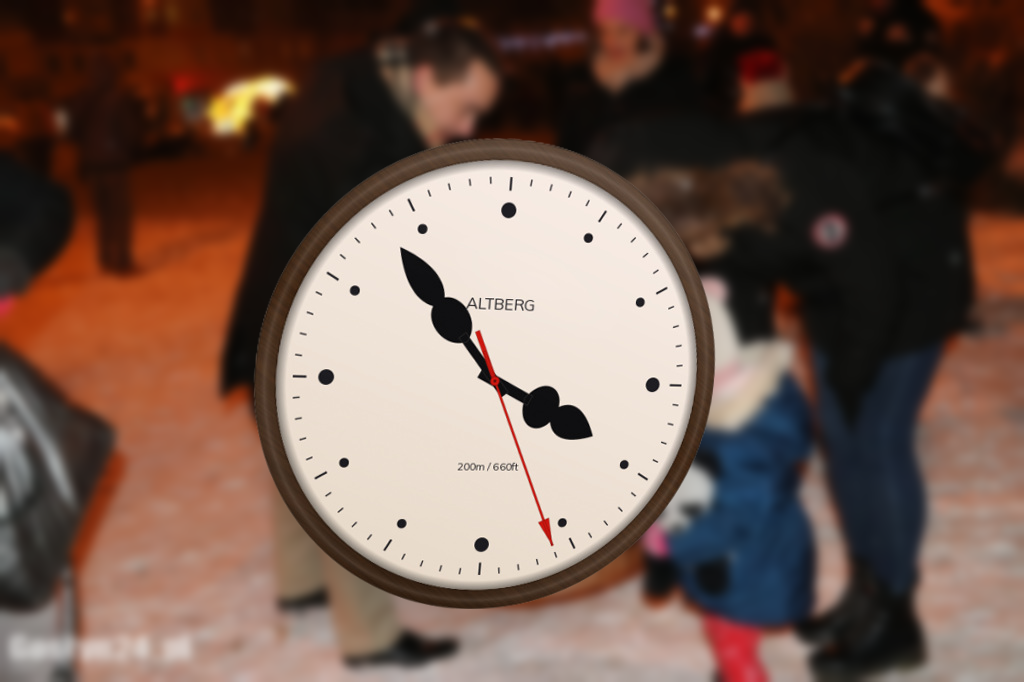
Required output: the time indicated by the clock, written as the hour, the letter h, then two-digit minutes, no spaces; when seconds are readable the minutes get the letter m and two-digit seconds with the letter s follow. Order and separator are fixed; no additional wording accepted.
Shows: 3h53m26s
